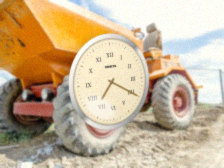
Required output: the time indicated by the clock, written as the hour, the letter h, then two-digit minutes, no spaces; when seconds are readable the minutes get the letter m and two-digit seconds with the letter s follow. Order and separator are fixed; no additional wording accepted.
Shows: 7h20
